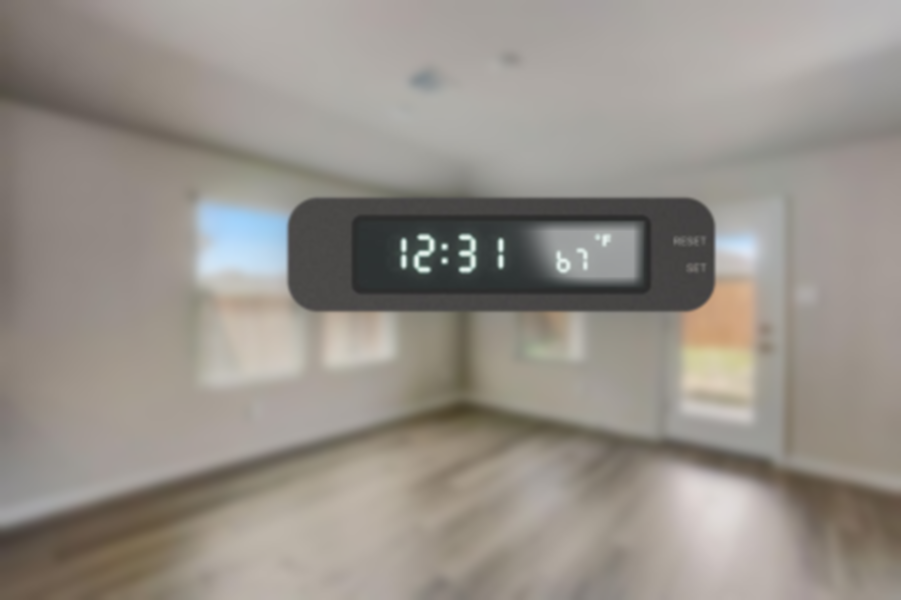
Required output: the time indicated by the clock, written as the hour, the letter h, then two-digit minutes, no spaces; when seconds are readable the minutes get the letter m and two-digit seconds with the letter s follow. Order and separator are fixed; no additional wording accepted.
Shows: 12h31
